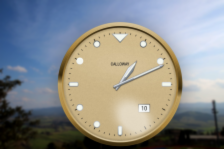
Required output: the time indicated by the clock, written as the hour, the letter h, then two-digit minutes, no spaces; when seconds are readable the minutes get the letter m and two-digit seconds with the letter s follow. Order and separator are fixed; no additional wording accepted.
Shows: 1h11
